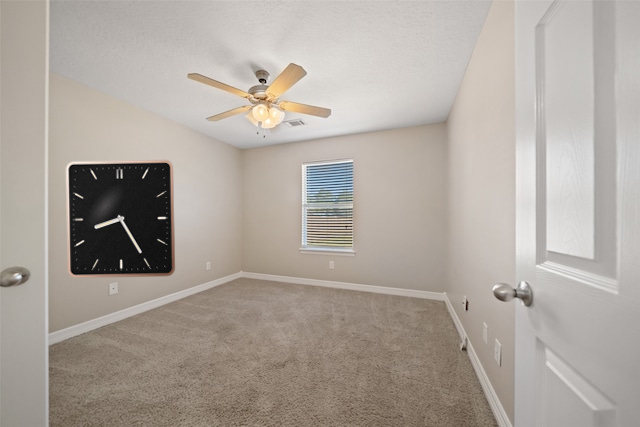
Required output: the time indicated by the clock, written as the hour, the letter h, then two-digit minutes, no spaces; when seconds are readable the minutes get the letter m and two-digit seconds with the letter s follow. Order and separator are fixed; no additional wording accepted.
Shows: 8h25
